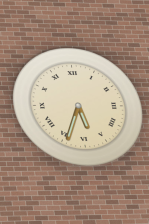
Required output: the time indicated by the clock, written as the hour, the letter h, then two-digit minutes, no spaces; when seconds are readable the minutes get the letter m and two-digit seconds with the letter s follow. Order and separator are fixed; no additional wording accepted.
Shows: 5h34
